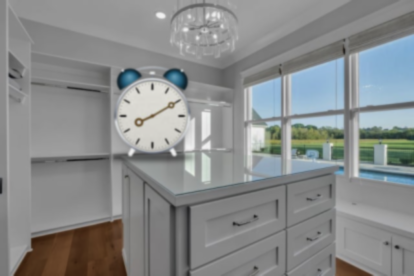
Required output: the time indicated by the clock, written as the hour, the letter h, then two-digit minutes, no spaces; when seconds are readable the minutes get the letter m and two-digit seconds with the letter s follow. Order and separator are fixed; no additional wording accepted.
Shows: 8h10
